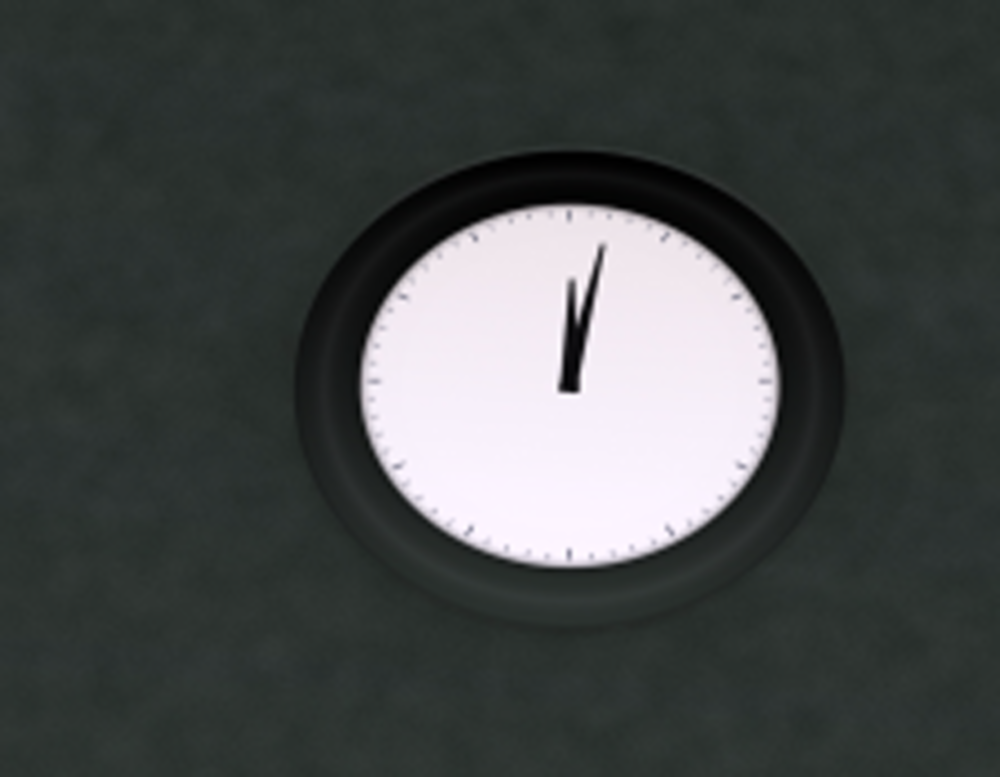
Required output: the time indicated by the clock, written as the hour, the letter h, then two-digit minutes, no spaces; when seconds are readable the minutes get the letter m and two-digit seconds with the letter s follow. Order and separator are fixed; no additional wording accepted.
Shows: 12h02
